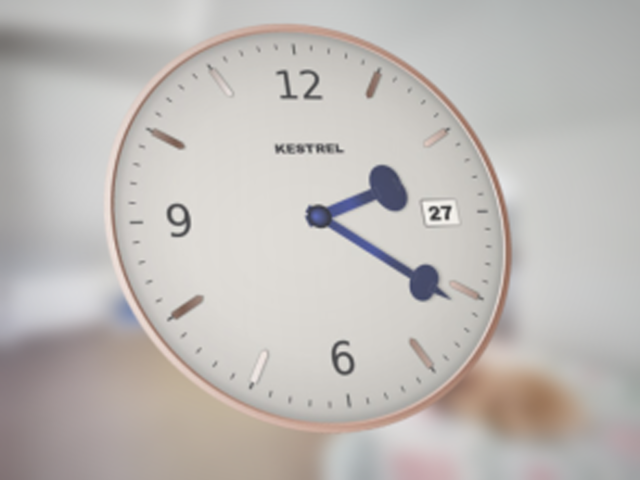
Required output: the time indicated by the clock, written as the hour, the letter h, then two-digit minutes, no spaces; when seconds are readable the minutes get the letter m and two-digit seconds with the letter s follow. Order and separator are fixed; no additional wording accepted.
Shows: 2h21
